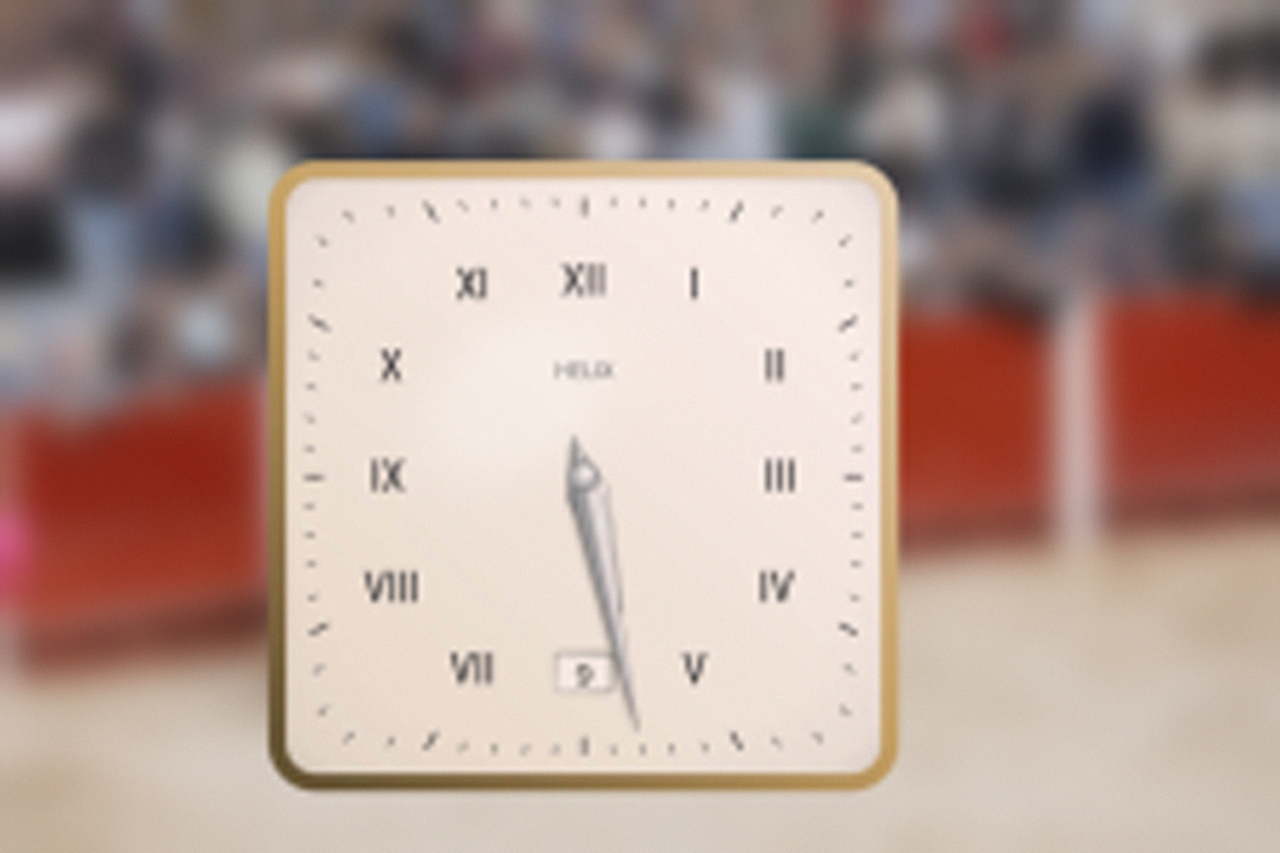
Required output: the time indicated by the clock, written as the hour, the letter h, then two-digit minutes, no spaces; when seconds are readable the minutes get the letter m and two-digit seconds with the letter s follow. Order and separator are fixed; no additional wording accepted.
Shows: 5h28
